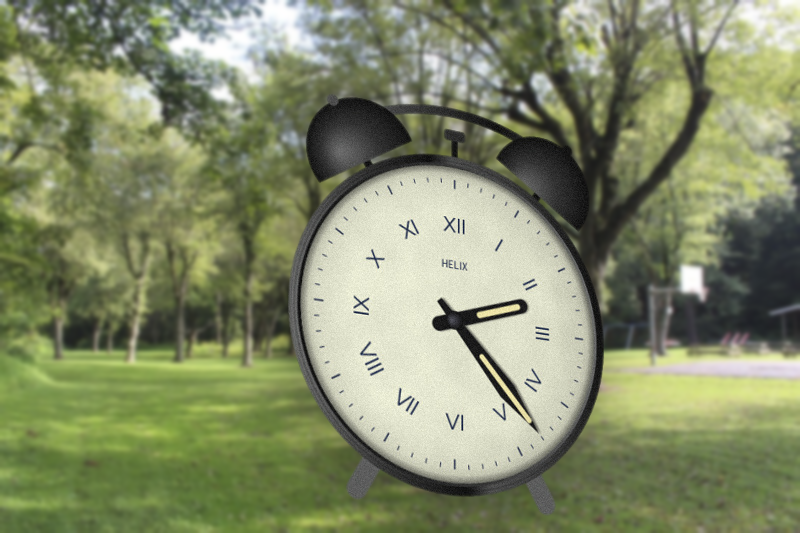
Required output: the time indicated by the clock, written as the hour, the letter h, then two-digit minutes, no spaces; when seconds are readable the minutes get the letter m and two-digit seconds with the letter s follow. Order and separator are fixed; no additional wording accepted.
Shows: 2h23
